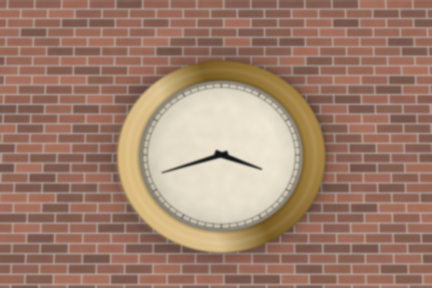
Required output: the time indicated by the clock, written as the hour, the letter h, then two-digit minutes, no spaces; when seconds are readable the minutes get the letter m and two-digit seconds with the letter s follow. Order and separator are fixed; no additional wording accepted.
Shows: 3h42
